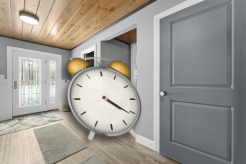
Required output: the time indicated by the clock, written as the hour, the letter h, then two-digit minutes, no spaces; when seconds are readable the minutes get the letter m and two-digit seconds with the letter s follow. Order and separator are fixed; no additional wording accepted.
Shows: 4h21
